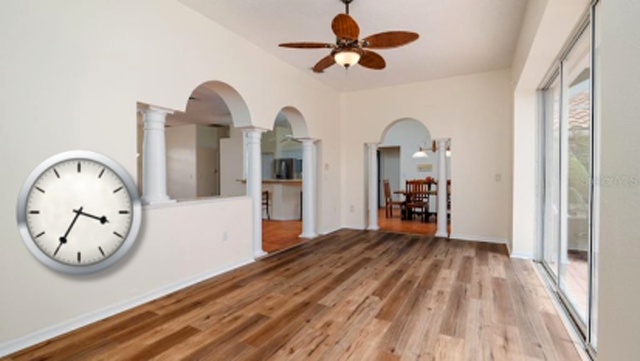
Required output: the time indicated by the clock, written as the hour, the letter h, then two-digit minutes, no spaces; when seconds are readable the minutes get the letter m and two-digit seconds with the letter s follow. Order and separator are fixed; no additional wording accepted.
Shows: 3h35
